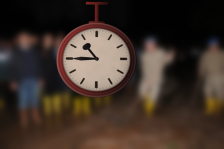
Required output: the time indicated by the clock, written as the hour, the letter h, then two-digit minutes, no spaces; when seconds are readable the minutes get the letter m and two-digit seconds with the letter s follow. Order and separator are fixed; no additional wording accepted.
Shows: 10h45
